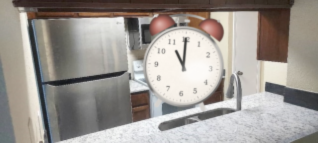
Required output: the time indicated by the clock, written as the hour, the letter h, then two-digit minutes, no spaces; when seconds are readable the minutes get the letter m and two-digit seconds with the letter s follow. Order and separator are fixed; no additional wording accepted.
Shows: 11h00
